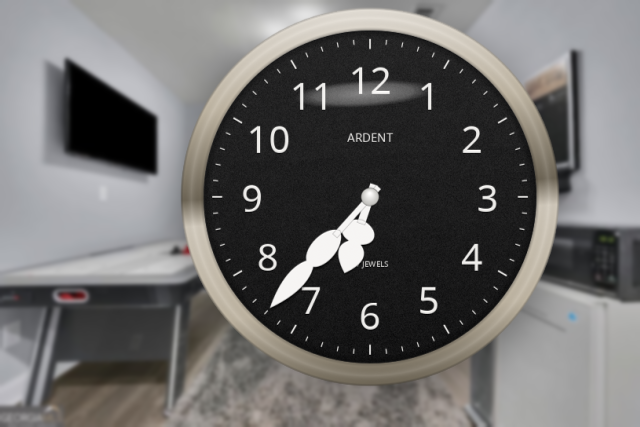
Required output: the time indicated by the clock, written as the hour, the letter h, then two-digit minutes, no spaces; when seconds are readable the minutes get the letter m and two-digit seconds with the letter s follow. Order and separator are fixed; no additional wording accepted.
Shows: 6h37
